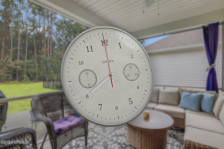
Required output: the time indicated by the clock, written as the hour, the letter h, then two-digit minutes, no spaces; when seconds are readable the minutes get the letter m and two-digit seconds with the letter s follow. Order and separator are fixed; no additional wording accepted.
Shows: 8h00
